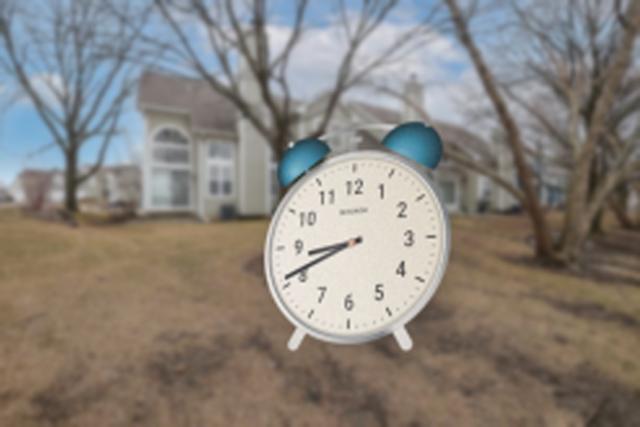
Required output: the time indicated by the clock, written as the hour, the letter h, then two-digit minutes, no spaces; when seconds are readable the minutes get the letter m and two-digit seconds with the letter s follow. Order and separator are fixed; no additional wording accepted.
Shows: 8h41
